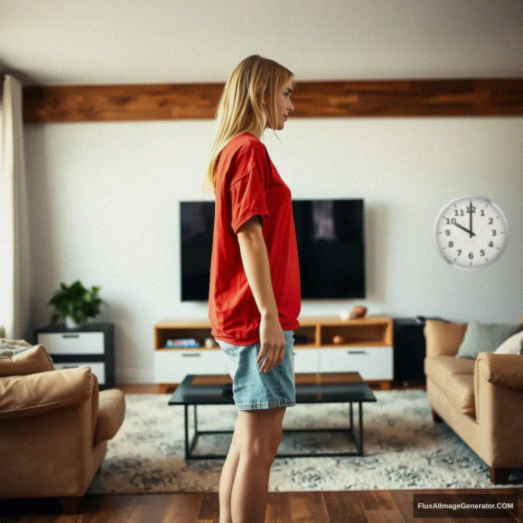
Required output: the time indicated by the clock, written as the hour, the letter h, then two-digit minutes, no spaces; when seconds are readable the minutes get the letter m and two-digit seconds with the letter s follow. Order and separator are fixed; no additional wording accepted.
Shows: 10h00
